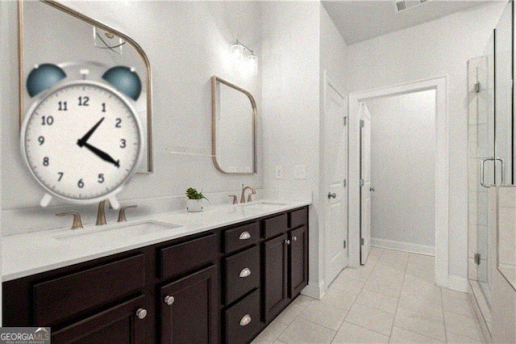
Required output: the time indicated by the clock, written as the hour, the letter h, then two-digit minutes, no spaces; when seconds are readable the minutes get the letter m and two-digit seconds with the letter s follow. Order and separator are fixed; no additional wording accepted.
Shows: 1h20
